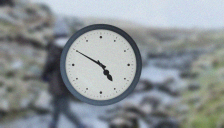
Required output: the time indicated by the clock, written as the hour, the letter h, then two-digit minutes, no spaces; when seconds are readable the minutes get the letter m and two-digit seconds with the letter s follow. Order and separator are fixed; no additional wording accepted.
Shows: 4h50
